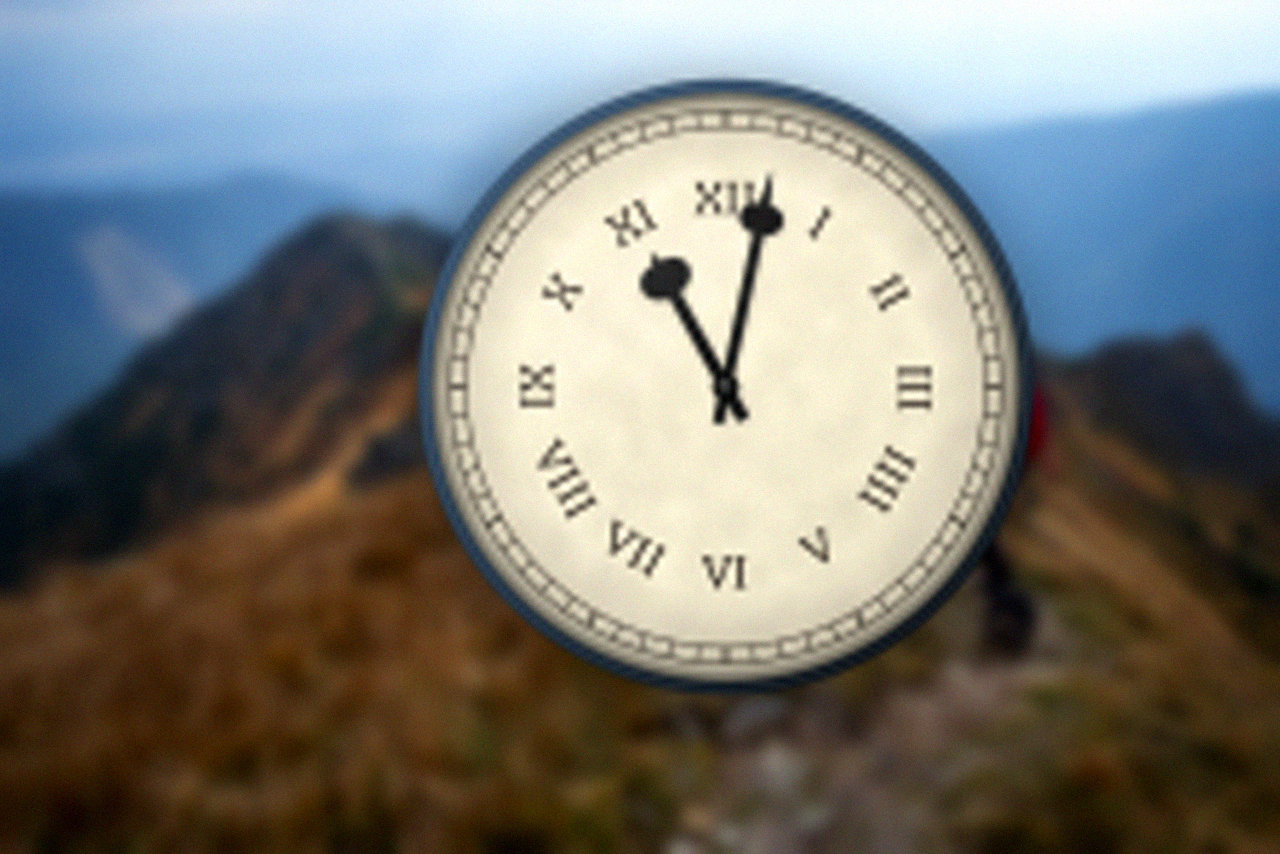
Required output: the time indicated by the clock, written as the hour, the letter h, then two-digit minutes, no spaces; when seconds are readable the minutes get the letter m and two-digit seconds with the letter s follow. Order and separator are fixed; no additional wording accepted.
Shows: 11h02
